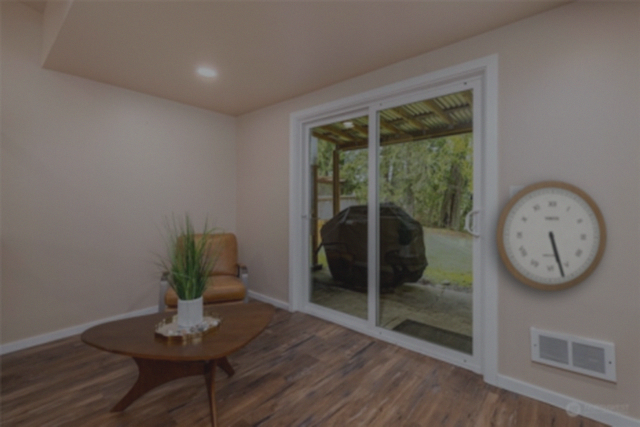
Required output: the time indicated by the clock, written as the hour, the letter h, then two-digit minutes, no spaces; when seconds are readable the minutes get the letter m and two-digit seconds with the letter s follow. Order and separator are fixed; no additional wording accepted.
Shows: 5h27
